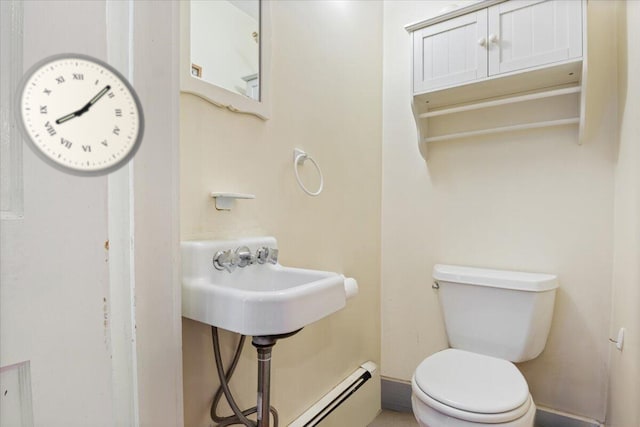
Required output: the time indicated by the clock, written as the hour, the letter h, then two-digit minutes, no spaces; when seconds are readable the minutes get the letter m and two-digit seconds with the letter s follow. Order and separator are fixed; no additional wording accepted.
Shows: 8h08
